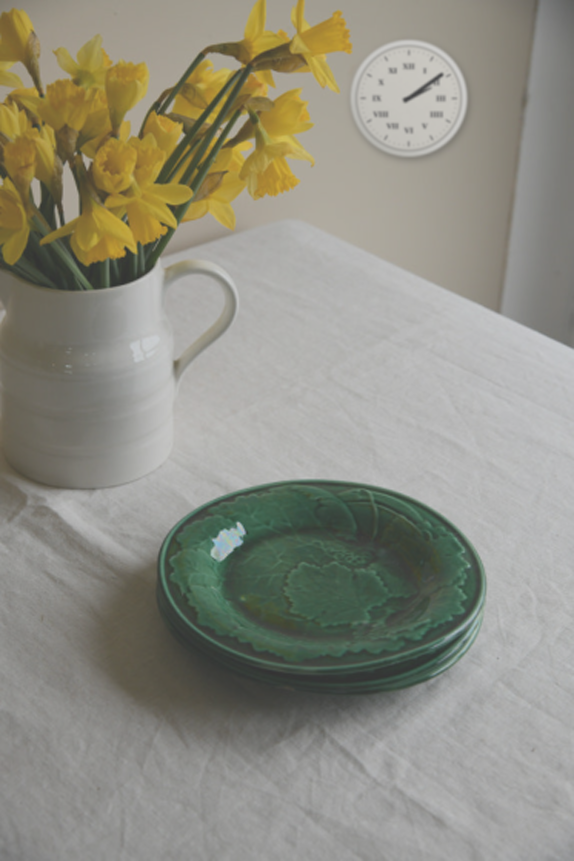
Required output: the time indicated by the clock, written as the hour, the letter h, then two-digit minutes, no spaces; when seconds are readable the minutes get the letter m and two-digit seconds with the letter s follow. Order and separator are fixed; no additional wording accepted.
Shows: 2h09
